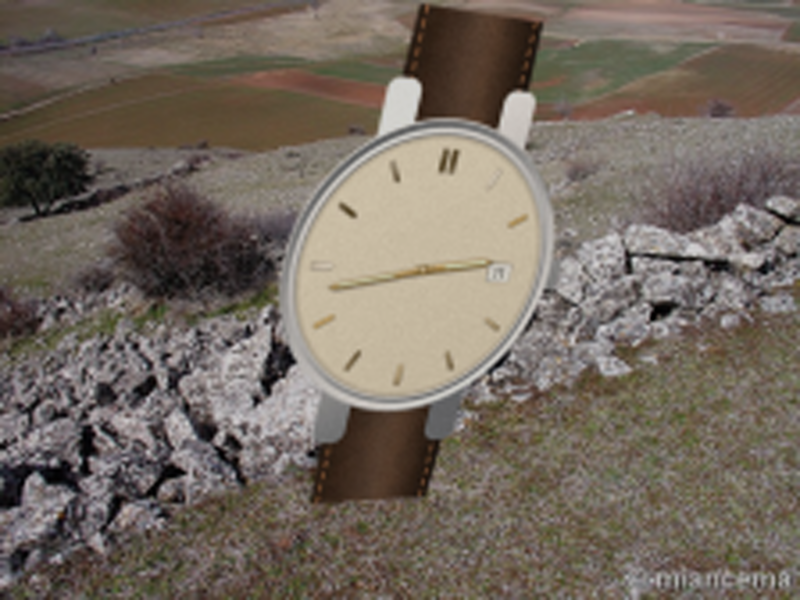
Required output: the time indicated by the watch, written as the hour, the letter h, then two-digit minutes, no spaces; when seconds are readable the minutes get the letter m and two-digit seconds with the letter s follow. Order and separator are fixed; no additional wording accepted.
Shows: 2h43
